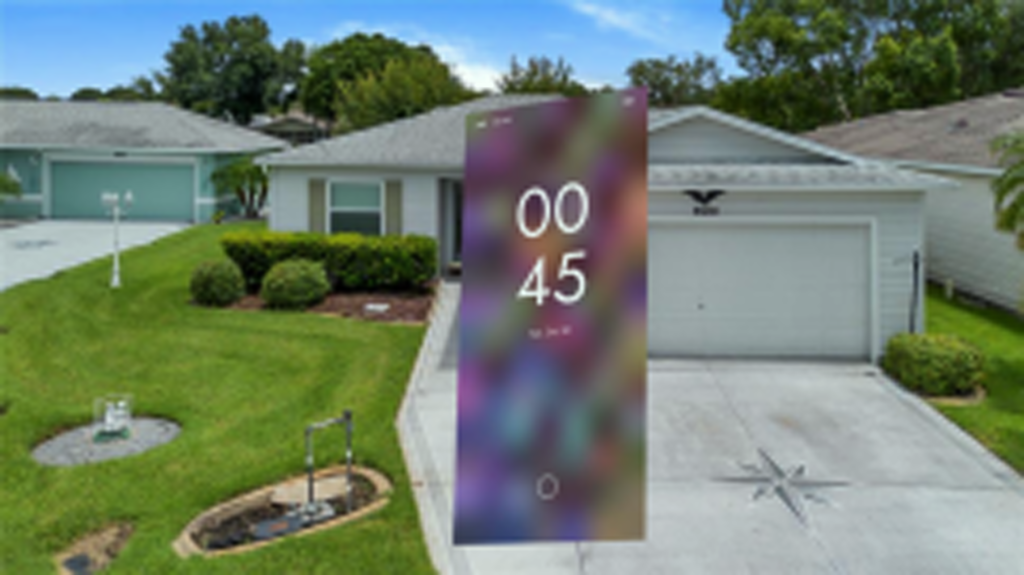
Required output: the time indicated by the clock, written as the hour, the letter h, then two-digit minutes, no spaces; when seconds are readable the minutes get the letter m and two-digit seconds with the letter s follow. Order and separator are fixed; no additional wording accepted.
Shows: 0h45
